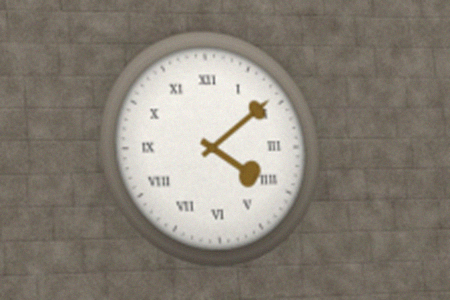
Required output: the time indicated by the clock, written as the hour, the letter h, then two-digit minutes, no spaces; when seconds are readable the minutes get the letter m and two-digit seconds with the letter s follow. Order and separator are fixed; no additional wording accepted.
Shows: 4h09
